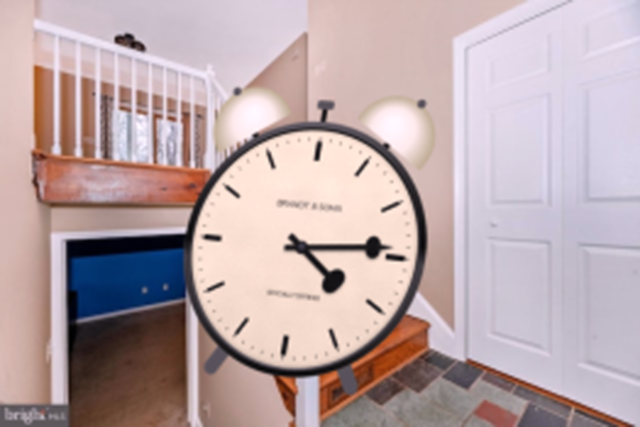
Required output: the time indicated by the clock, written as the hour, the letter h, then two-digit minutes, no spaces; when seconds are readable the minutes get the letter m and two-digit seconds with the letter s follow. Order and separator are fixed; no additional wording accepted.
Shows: 4h14
